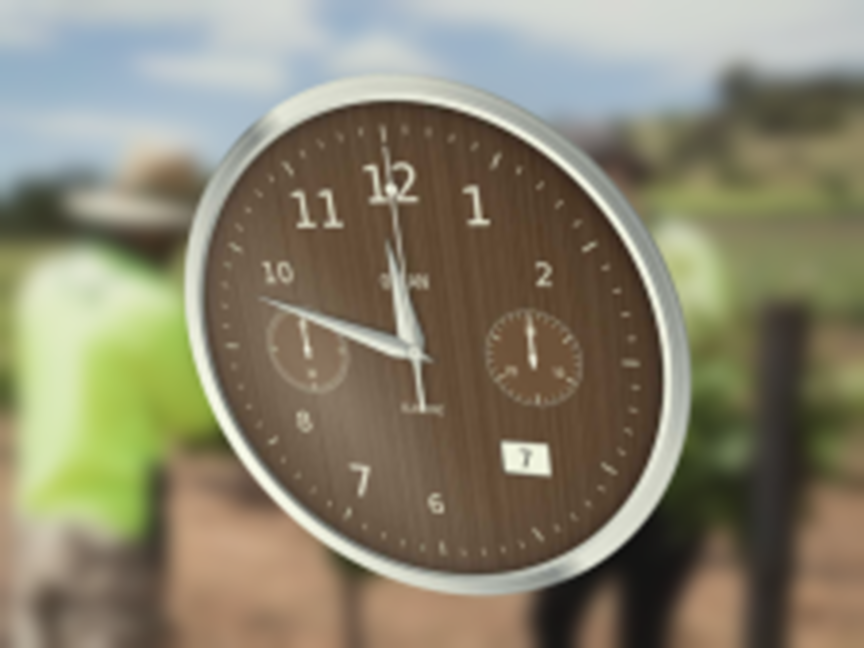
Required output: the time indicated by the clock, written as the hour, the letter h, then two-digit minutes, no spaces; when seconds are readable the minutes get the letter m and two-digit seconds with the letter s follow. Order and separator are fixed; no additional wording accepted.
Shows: 11h48
